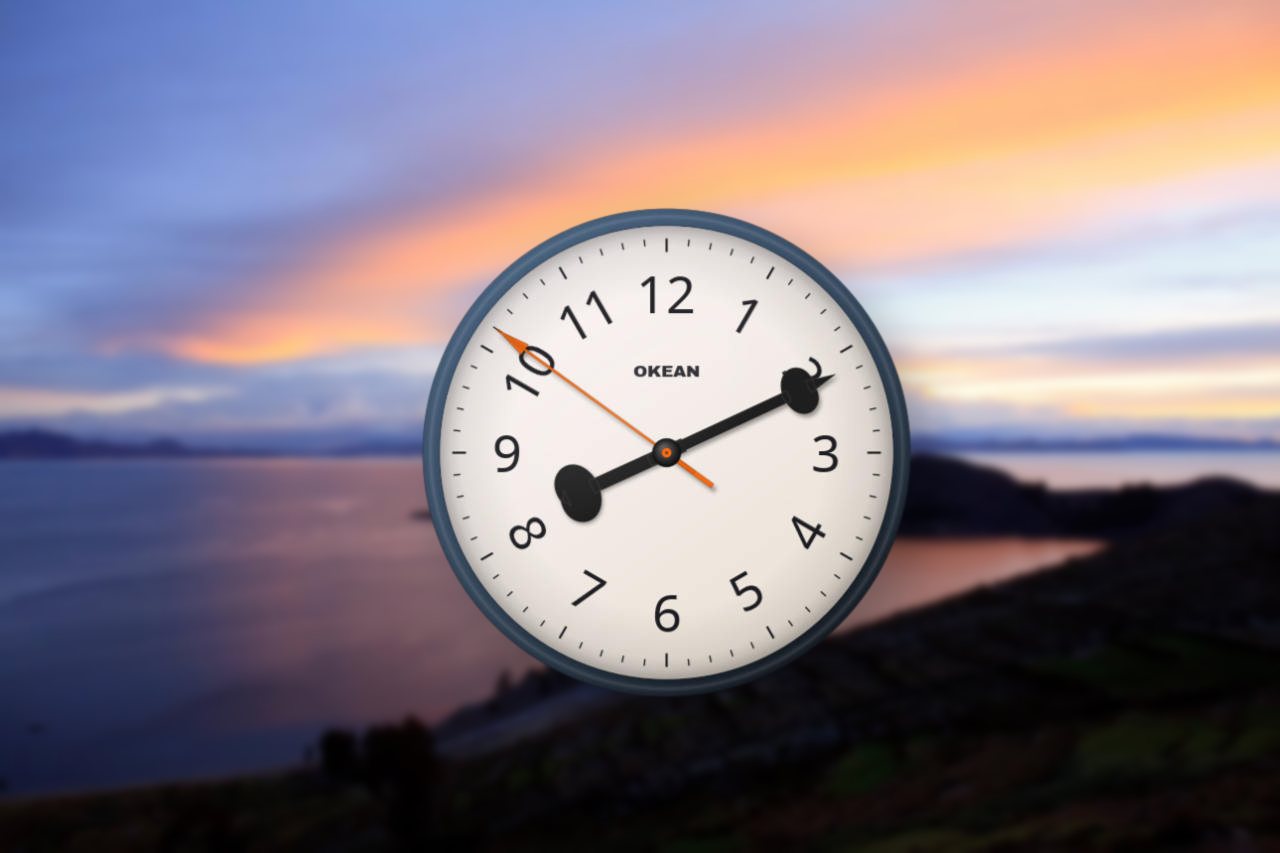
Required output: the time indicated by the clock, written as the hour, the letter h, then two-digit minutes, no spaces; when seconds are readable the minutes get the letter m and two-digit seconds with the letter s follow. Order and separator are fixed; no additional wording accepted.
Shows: 8h10m51s
